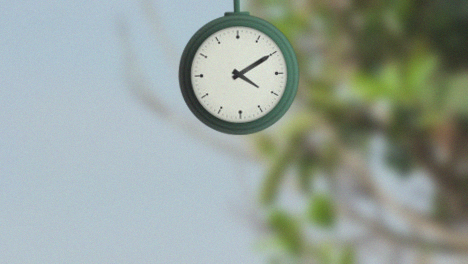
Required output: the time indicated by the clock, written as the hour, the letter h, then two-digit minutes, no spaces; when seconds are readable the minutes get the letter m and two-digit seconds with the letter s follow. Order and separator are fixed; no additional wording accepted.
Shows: 4h10
